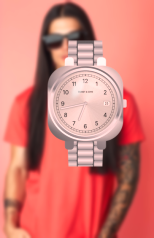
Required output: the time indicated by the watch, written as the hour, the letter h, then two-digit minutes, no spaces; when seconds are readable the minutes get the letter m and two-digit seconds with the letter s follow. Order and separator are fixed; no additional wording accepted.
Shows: 6h43
